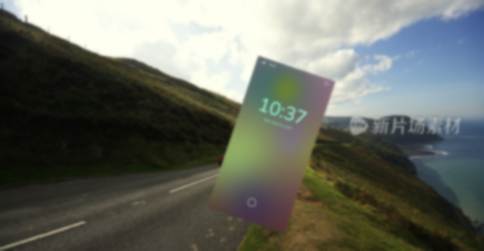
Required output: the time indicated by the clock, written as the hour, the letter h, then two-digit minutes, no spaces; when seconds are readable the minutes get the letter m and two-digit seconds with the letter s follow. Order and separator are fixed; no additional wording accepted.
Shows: 10h37
